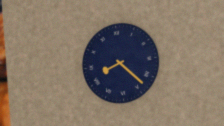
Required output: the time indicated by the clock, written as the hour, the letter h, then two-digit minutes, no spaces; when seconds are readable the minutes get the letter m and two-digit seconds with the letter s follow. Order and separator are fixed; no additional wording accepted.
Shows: 8h23
